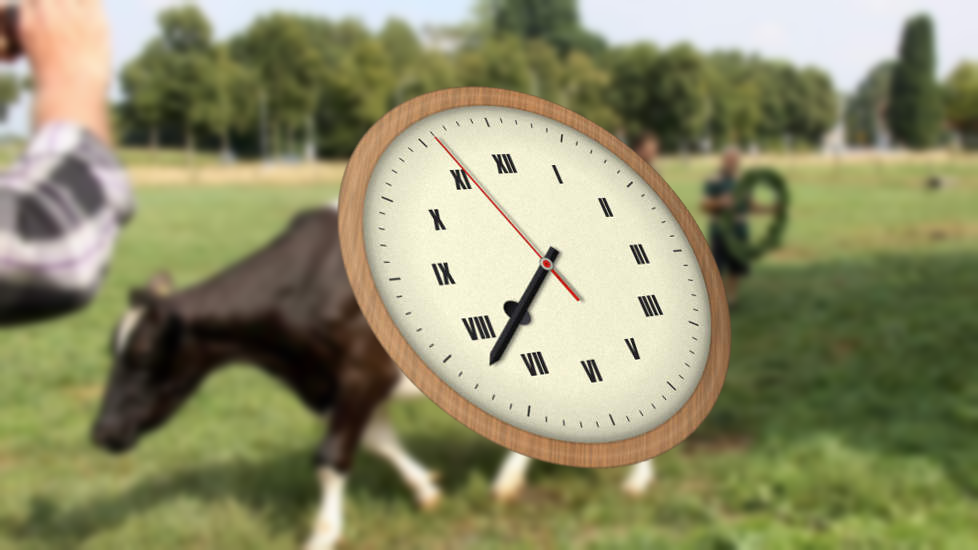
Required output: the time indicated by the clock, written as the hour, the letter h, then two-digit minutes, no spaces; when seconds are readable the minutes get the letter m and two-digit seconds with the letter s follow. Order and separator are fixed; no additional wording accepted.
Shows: 7h37m56s
